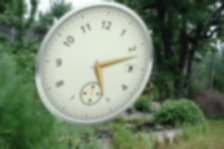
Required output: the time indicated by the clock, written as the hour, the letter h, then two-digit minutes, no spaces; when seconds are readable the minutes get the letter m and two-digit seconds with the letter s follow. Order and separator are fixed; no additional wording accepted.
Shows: 5h12
